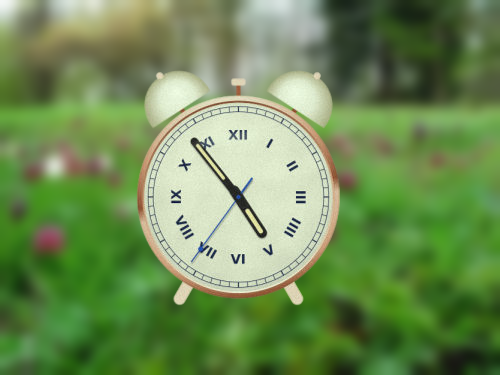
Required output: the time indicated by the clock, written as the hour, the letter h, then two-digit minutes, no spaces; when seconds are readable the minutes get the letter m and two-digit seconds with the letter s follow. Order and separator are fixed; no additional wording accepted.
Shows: 4h53m36s
